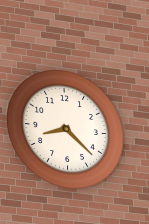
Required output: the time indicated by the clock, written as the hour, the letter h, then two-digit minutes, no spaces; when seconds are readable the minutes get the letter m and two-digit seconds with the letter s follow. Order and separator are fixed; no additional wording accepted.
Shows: 8h22
